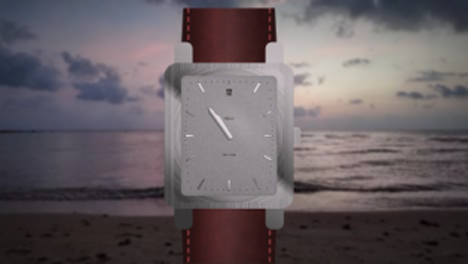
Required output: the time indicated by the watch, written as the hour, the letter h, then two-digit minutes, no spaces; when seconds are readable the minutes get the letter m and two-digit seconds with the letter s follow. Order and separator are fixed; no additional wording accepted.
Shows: 10h54
